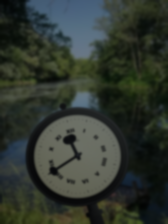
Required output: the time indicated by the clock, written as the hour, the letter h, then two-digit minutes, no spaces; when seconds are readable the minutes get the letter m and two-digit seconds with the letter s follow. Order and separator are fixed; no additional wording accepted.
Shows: 11h42
